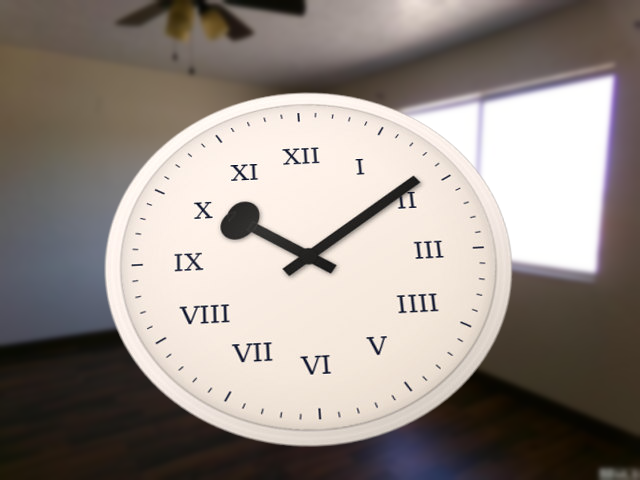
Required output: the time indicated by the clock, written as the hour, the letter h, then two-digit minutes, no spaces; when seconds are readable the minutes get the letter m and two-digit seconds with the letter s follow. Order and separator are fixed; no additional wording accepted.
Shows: 10h09
